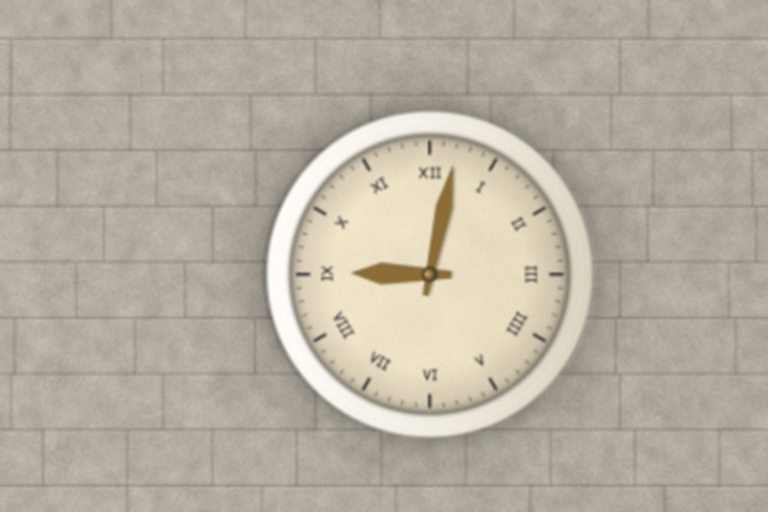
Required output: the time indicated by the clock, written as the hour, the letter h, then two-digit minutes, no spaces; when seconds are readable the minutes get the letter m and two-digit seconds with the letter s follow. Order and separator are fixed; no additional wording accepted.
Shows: 9h02
